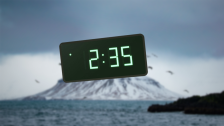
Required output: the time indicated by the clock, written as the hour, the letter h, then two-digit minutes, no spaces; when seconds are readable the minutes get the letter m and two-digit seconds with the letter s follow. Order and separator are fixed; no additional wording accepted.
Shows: 2h35
